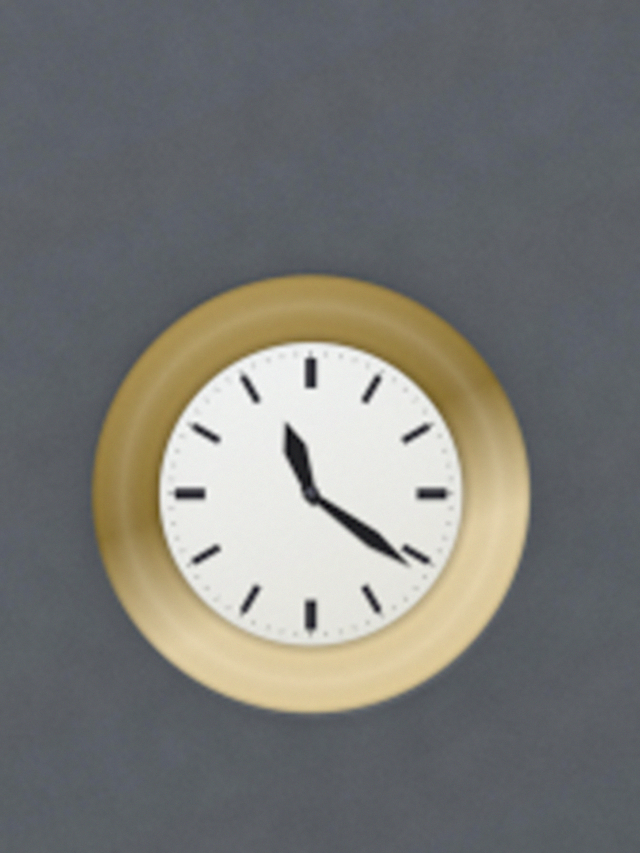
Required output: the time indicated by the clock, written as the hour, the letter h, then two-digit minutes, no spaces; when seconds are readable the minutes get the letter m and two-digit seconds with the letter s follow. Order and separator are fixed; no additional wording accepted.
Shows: 11h21
